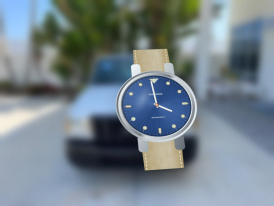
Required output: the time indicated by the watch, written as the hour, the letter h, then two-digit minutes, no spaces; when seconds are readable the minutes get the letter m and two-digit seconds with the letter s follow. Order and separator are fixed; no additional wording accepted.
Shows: 3h59
